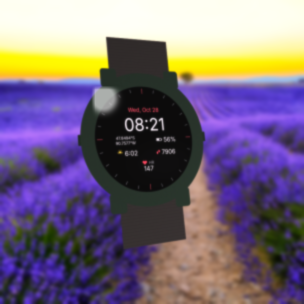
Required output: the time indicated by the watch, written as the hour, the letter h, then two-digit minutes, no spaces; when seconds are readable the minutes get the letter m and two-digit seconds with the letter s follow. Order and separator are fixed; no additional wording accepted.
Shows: 8h21
